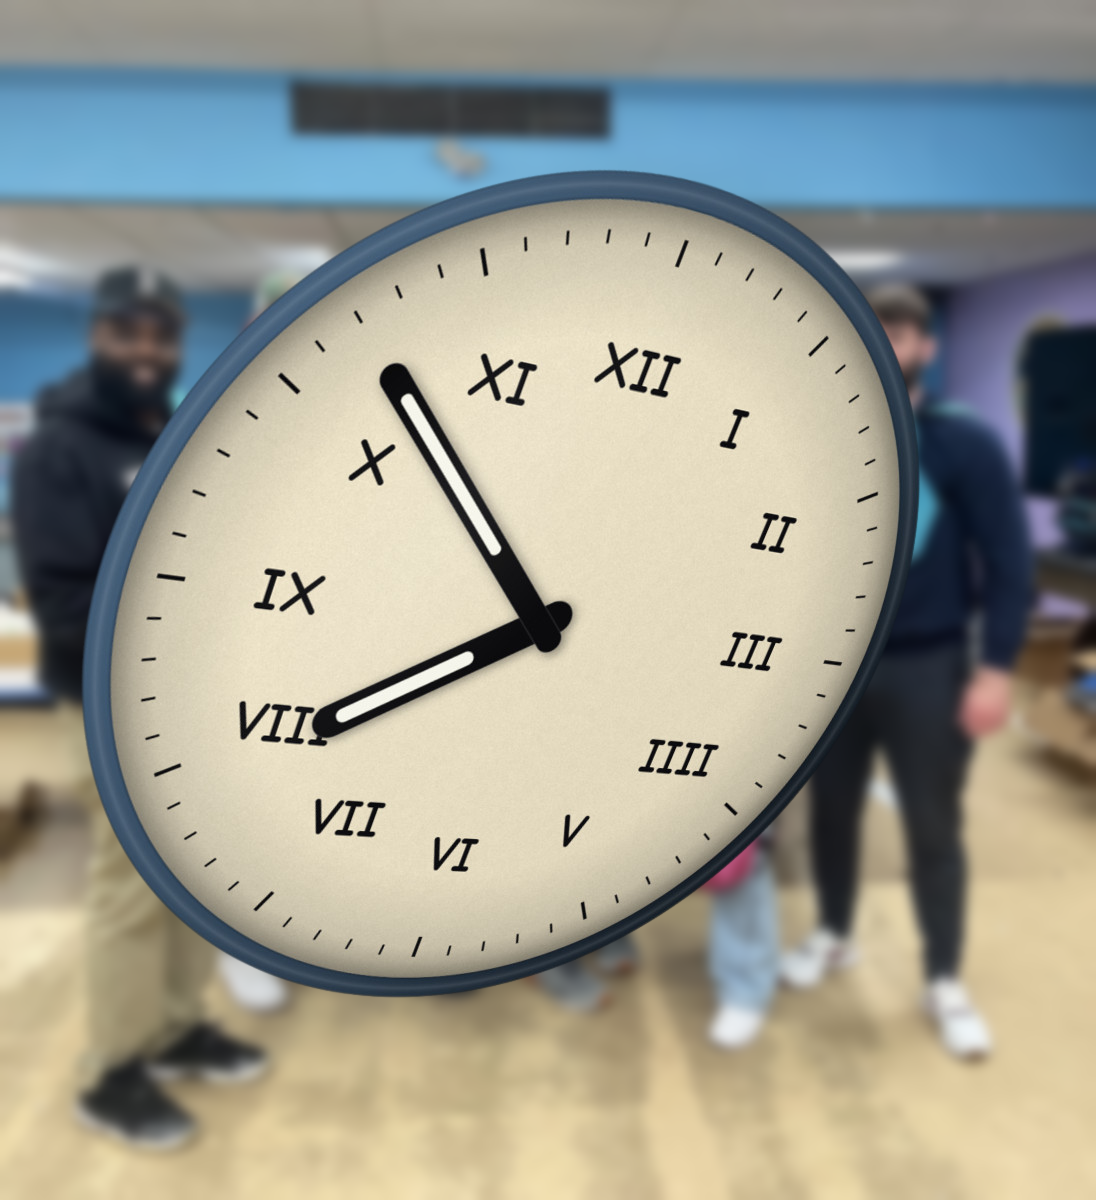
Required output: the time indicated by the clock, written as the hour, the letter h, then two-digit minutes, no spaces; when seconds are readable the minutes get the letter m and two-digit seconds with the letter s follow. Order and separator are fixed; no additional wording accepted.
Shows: 7h52
